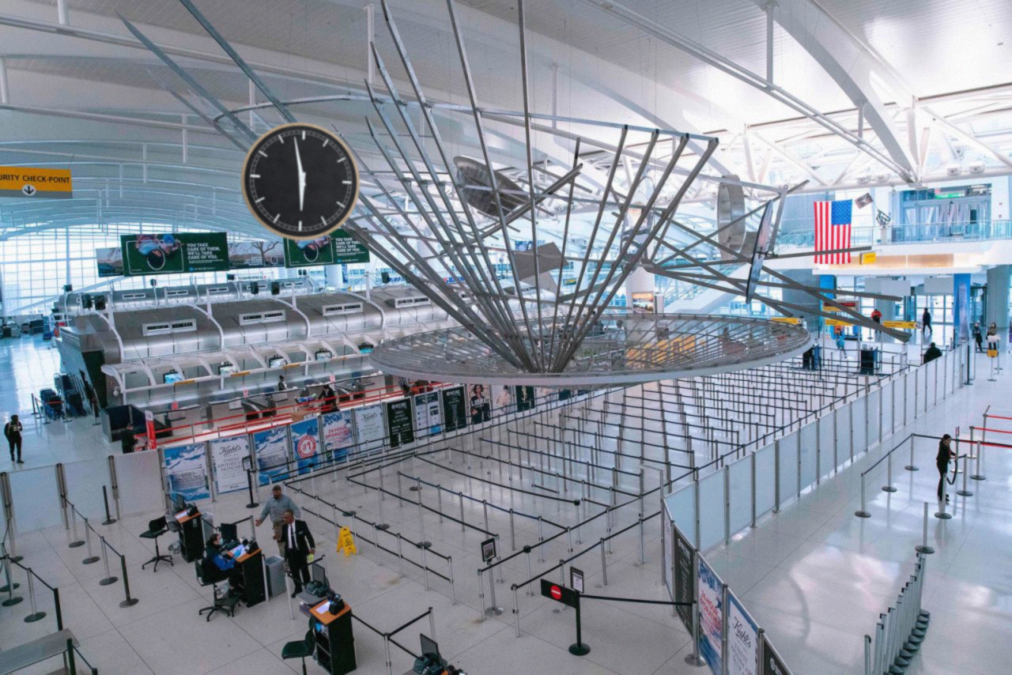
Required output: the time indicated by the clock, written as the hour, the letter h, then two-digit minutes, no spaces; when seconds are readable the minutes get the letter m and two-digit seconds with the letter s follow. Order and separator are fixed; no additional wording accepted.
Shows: 5h58
